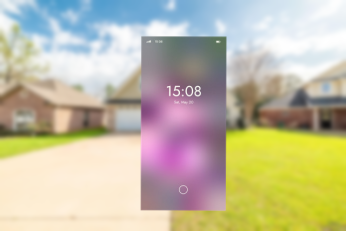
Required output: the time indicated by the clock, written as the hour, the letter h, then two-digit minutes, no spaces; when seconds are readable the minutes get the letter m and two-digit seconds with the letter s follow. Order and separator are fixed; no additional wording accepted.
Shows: 15h08
